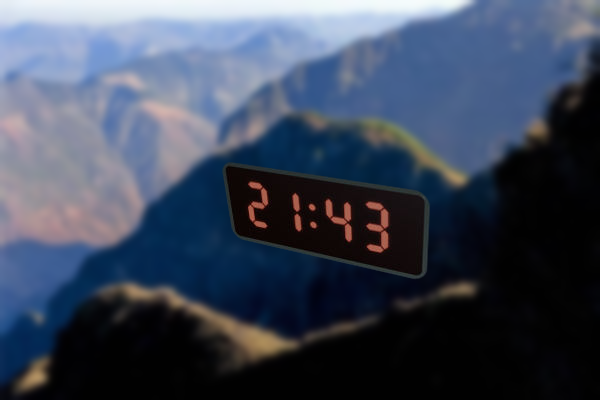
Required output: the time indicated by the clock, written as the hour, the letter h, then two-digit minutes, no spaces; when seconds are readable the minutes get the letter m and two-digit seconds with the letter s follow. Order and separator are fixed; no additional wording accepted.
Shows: 21h43
